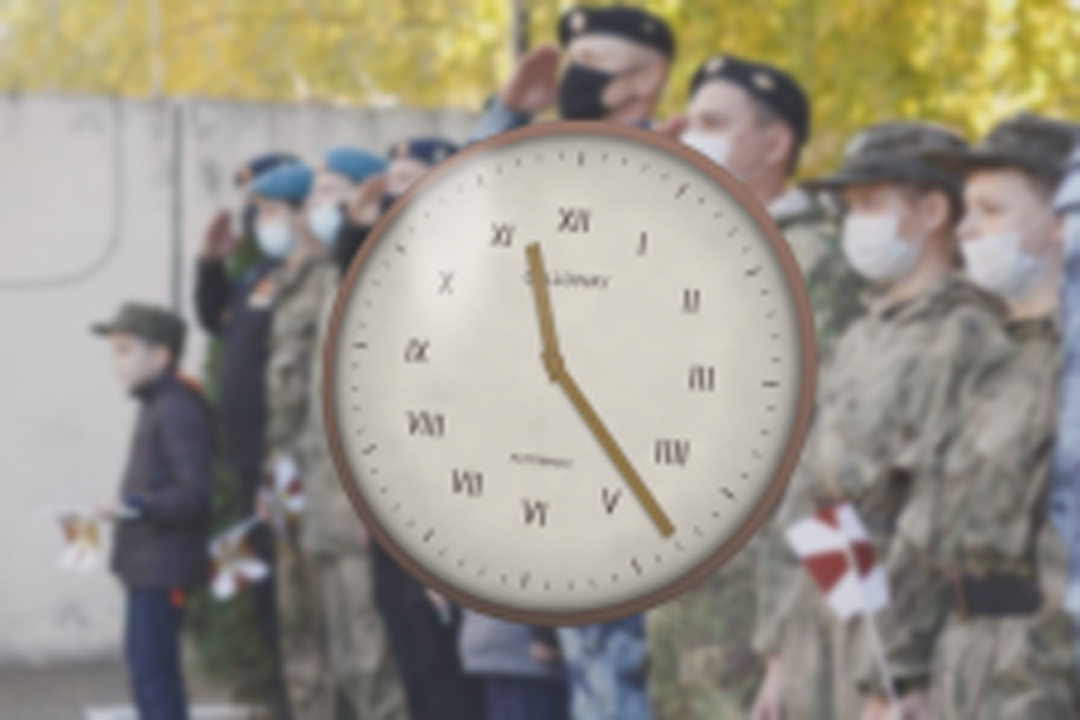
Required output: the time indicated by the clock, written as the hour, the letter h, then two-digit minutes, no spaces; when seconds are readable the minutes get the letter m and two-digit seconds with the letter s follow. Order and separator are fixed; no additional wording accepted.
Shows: 11h23
